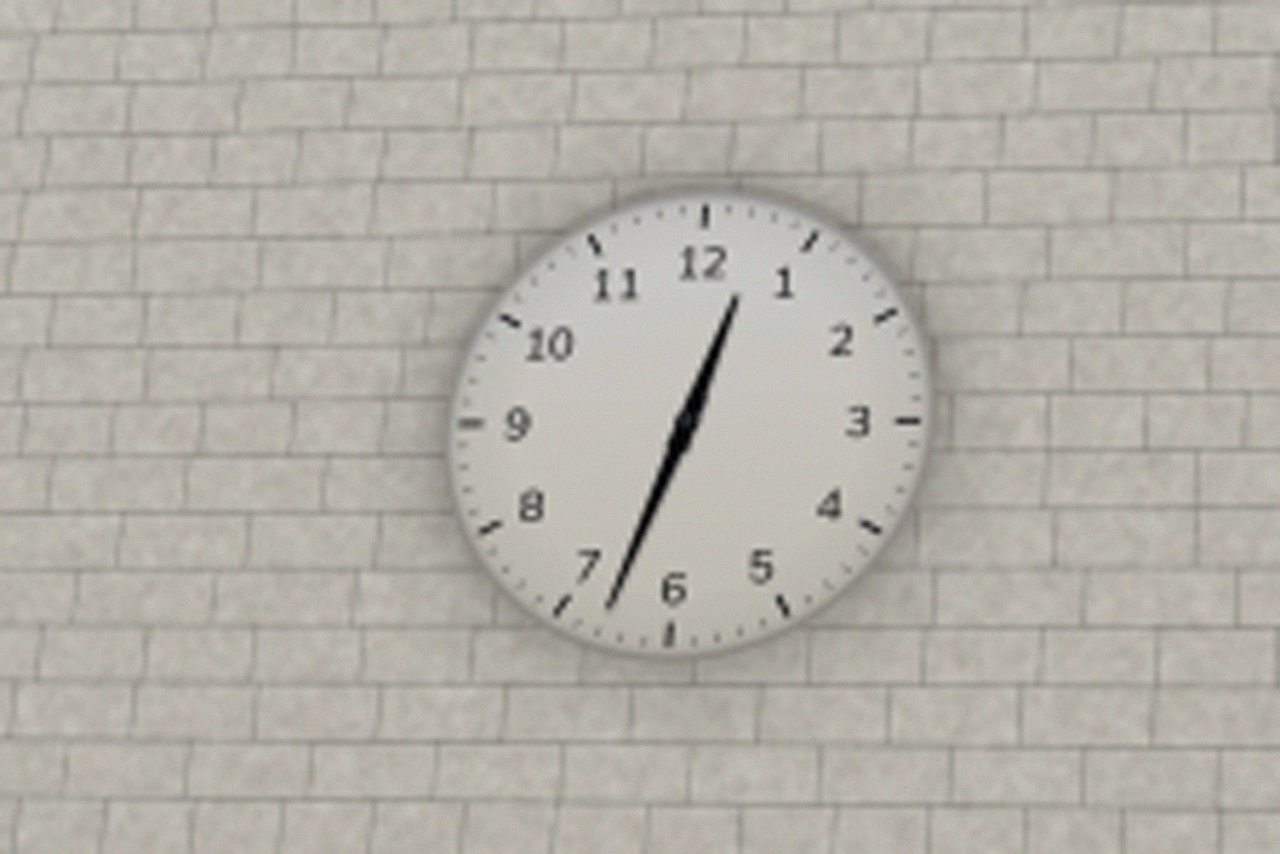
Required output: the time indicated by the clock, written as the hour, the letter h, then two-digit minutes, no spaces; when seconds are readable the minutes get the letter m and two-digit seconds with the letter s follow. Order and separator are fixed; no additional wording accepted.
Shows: 12h33
